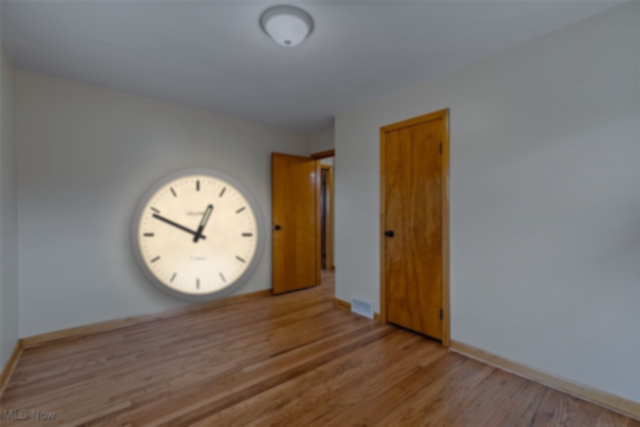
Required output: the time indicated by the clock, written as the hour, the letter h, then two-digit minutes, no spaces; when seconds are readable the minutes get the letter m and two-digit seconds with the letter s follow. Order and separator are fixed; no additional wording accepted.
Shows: 12h49
